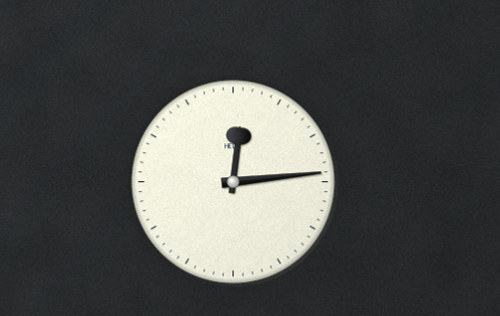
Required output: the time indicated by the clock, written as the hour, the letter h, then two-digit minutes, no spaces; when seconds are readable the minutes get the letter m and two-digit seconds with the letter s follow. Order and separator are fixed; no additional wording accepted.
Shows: 12h14
